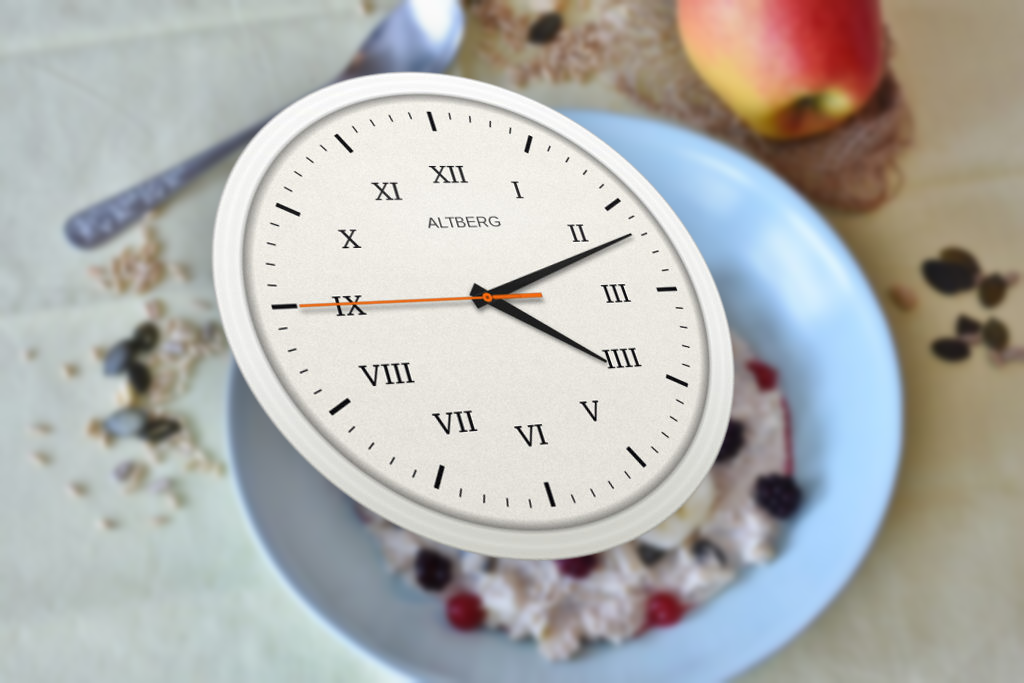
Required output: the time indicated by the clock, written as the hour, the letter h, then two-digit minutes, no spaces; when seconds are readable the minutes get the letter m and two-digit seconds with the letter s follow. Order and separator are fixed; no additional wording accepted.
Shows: 4h11m45s
